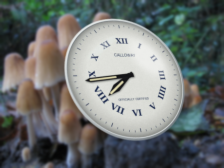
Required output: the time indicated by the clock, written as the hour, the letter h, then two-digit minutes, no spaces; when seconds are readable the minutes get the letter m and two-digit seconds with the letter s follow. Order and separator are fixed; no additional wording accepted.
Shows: 7h44
